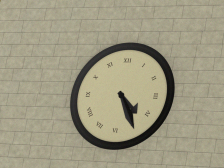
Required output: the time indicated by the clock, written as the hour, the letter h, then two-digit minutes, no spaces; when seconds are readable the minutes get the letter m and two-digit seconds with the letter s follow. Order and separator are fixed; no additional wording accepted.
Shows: 4h25
